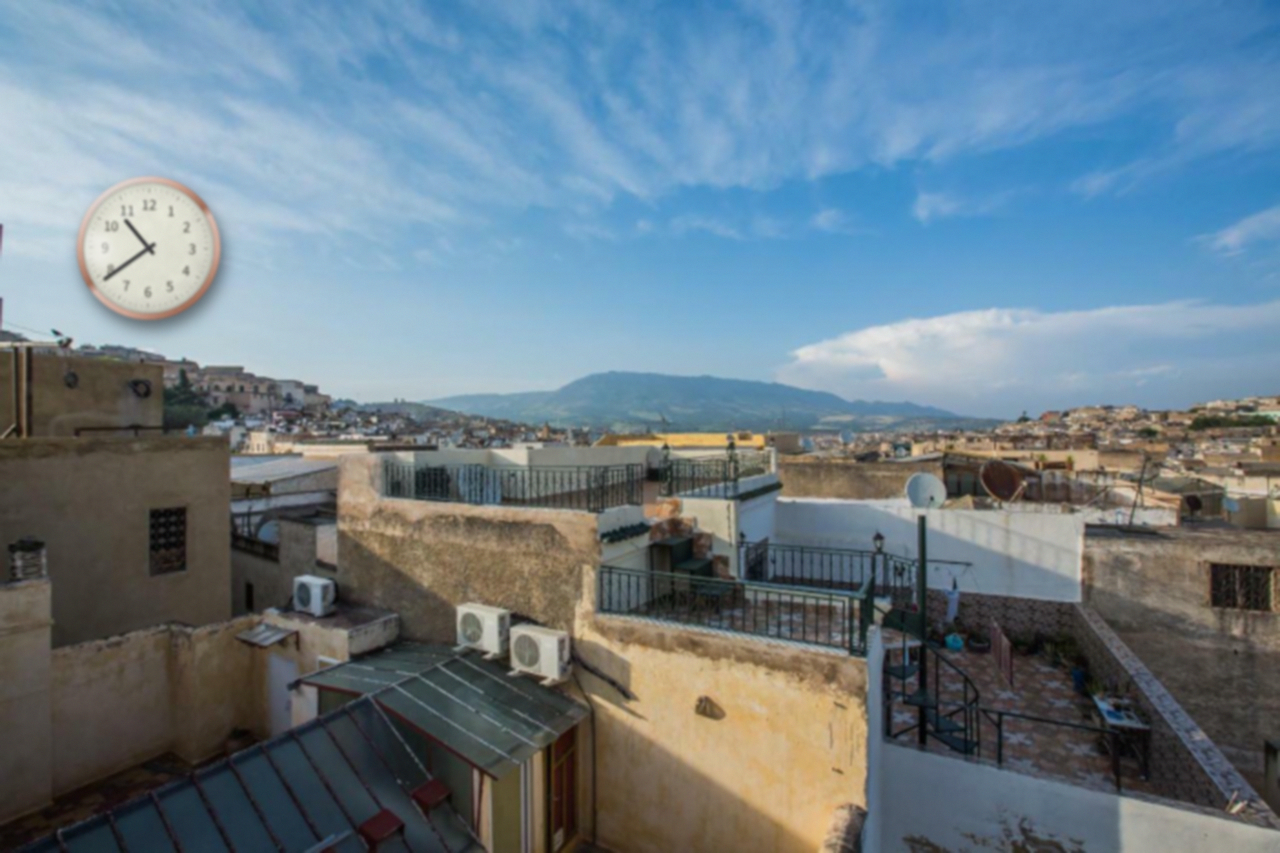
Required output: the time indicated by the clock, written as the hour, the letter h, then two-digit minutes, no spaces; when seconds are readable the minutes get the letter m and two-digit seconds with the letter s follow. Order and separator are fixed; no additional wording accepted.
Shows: 10h39
